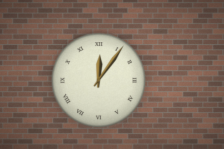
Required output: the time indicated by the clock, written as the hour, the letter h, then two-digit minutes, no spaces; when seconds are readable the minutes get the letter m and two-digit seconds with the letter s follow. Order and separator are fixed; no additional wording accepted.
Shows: 12h06
